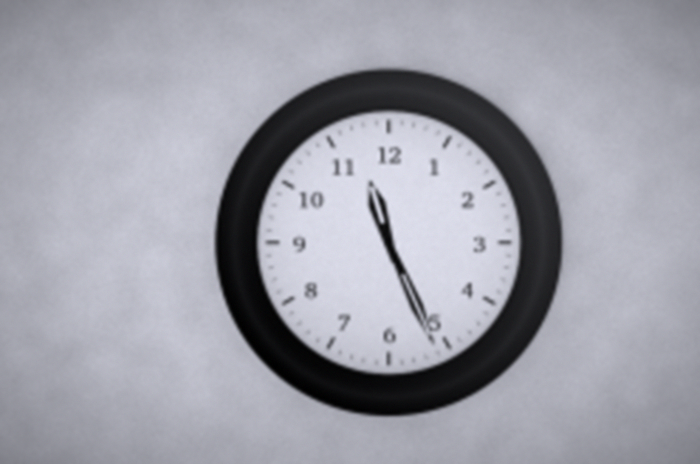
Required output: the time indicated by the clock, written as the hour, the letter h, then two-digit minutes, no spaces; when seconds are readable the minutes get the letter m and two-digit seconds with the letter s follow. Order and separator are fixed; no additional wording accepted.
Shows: 11h26
